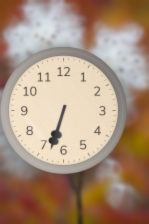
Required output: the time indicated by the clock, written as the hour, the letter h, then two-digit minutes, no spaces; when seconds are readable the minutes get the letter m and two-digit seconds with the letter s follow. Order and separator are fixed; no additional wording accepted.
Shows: 6h33
